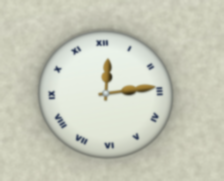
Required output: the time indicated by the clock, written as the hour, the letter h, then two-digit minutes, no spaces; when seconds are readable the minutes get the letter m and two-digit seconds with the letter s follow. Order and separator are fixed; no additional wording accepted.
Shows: 12h14
